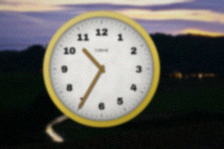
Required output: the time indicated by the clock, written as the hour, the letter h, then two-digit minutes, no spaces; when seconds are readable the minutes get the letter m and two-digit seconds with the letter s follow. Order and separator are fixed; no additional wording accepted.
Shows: 10h35
